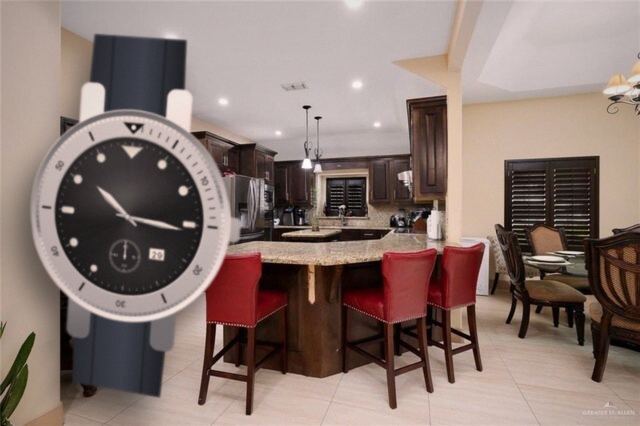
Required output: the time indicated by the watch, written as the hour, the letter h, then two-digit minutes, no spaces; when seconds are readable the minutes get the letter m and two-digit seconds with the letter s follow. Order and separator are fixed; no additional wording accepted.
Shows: 10h16
